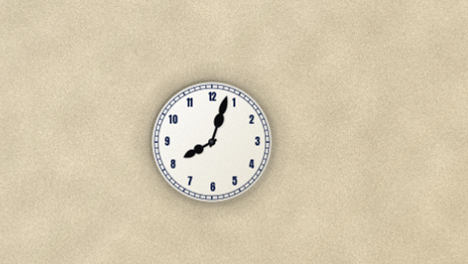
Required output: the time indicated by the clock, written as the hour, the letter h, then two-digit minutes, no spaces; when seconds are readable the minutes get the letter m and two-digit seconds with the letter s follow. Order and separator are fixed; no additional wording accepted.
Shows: 8h03
